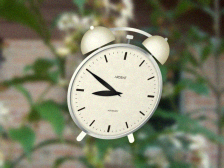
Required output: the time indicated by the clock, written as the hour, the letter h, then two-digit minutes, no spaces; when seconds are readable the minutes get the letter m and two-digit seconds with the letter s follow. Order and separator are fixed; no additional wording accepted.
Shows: 8h50
